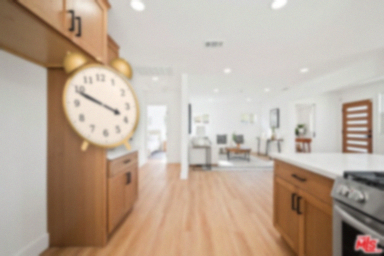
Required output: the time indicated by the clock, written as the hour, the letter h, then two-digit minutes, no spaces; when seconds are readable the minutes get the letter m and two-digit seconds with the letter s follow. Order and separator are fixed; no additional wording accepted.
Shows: 3h49
